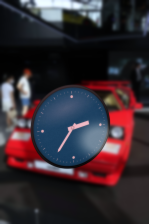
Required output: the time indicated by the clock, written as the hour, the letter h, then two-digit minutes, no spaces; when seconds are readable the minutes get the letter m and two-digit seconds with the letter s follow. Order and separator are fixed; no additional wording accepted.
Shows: 2h36
